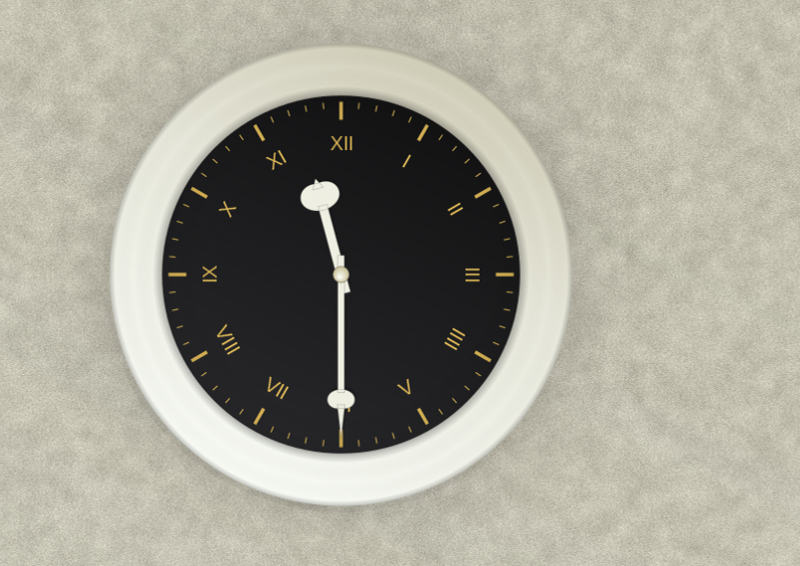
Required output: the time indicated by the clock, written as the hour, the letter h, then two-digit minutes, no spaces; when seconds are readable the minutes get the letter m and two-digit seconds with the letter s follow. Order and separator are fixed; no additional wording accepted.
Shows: 11h30
